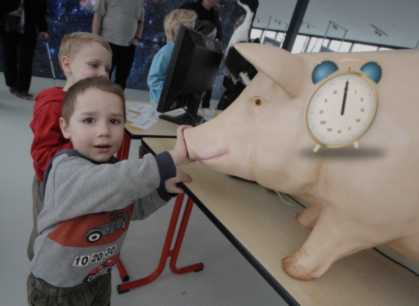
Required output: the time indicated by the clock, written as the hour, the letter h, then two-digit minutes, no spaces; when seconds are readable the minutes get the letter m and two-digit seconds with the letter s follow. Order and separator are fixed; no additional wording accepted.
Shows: 12h00
